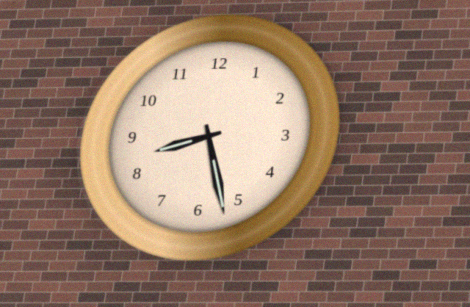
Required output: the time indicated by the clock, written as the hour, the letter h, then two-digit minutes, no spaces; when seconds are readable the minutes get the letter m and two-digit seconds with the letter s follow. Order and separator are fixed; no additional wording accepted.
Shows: 8h27
